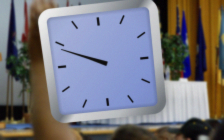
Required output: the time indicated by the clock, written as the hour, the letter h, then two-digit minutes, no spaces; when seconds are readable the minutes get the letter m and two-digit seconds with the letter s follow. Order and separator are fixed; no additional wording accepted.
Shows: 9h49
